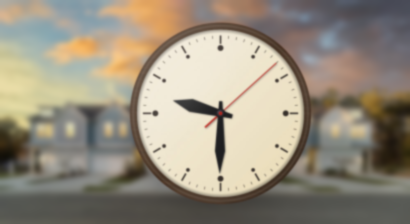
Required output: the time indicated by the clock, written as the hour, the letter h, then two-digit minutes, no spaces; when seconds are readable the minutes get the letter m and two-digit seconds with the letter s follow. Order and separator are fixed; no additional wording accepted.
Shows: 9h30m08s
